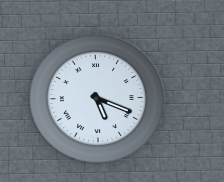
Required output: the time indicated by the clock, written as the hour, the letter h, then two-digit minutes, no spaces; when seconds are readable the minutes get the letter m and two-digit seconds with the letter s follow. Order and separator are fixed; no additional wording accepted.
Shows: 5h19
